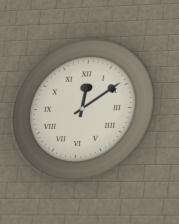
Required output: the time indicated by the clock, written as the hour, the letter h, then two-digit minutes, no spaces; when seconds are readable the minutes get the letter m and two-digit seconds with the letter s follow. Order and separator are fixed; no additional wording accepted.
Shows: 12h09
